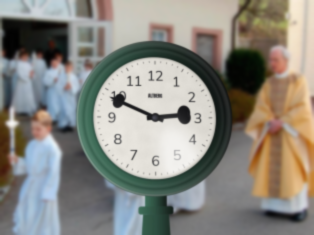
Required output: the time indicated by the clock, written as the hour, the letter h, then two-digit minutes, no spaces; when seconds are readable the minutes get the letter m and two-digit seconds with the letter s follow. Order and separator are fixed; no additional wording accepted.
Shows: 2h49
